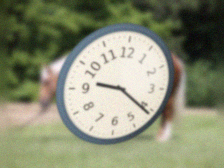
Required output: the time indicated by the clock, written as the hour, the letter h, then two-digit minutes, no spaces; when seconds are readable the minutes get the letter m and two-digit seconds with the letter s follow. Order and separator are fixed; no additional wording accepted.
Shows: 9h21
